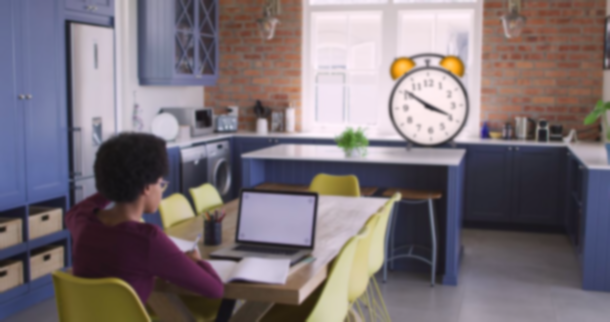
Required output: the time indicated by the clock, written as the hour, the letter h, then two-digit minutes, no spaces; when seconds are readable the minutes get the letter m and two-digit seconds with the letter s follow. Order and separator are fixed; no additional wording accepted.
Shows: 3h51
